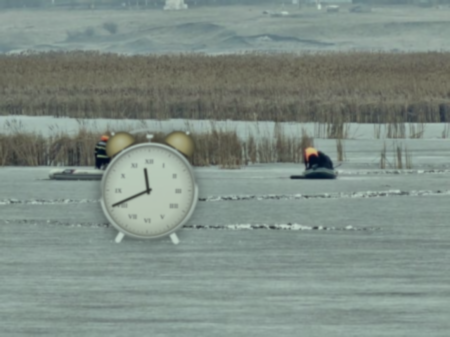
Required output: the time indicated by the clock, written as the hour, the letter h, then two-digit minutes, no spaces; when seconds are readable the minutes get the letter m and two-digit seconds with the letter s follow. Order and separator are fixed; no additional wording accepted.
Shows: 11h41
